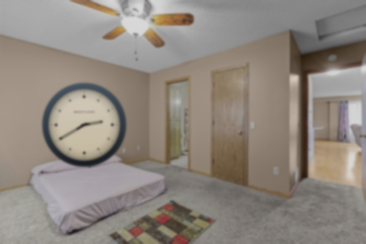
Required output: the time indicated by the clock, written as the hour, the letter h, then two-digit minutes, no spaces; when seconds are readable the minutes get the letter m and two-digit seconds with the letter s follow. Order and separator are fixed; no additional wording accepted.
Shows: 2h40
